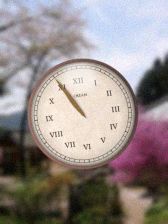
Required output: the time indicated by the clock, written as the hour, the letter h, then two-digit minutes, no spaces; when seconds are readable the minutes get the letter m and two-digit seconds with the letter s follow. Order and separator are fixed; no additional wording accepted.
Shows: 10h55
